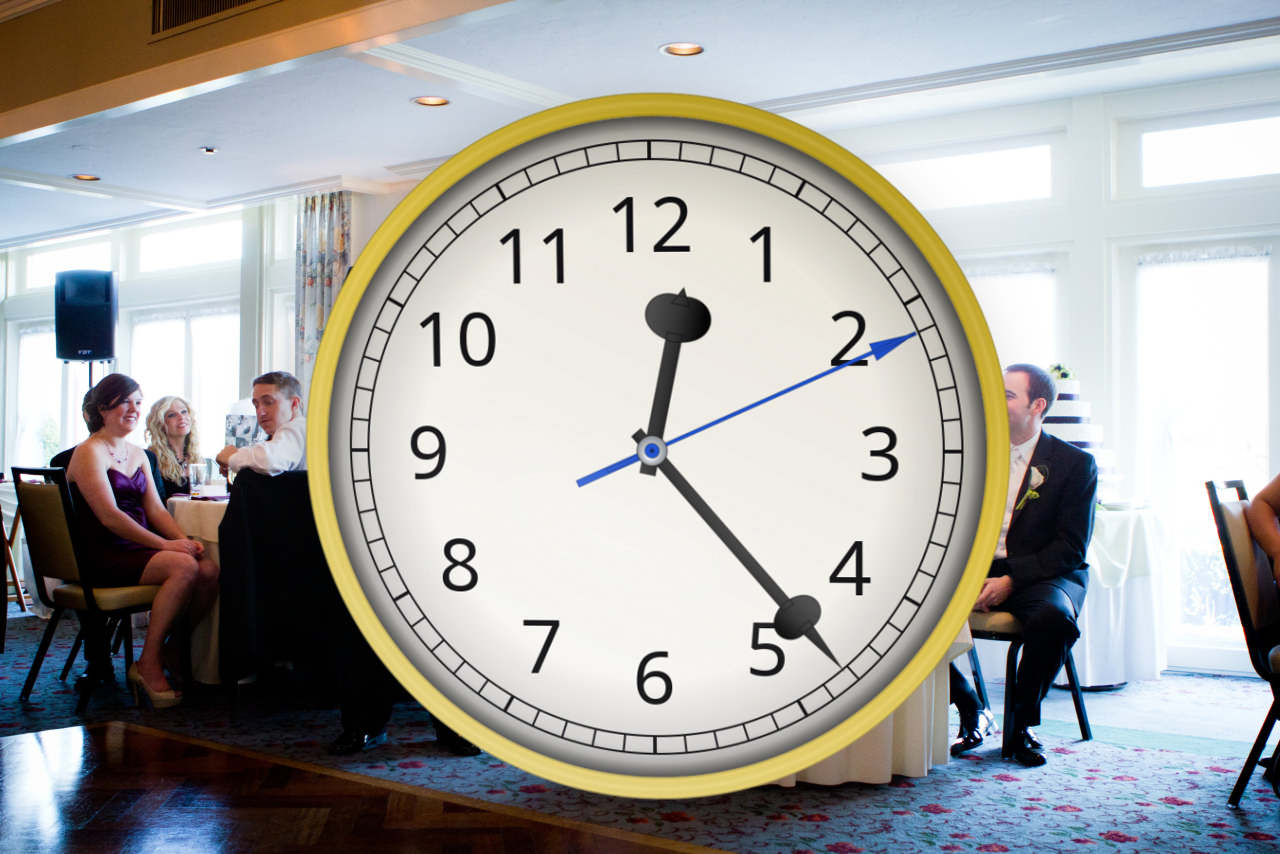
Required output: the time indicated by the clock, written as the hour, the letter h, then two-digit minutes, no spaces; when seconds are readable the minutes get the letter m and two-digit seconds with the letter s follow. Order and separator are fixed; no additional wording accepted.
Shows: 12h23m11s
